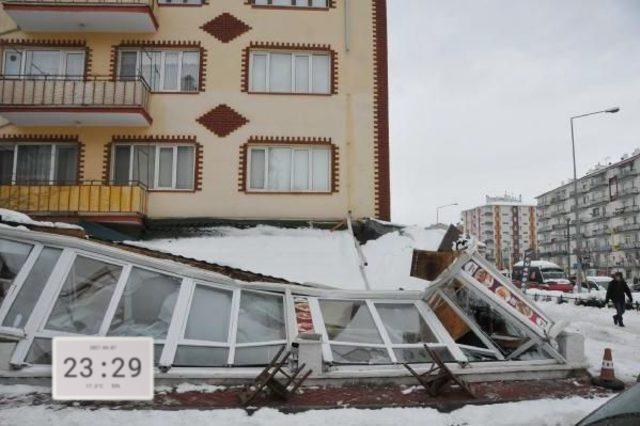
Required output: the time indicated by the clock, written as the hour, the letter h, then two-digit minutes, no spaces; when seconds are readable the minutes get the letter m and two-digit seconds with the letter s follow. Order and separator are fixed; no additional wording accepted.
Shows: 23h29
